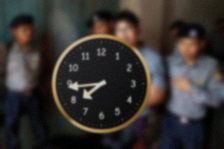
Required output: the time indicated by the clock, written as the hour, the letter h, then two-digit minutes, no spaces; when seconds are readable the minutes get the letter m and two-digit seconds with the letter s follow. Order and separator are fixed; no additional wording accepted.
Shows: 7h44
